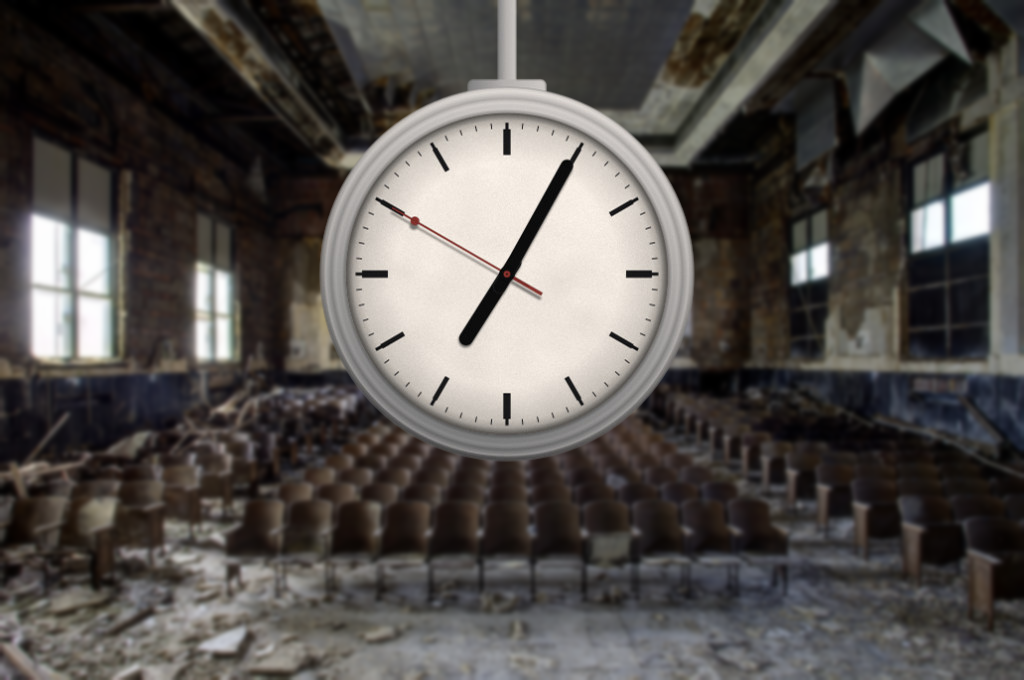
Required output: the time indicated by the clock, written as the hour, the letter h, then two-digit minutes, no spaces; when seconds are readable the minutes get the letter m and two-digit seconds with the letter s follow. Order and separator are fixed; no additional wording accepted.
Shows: 7h04m50s
